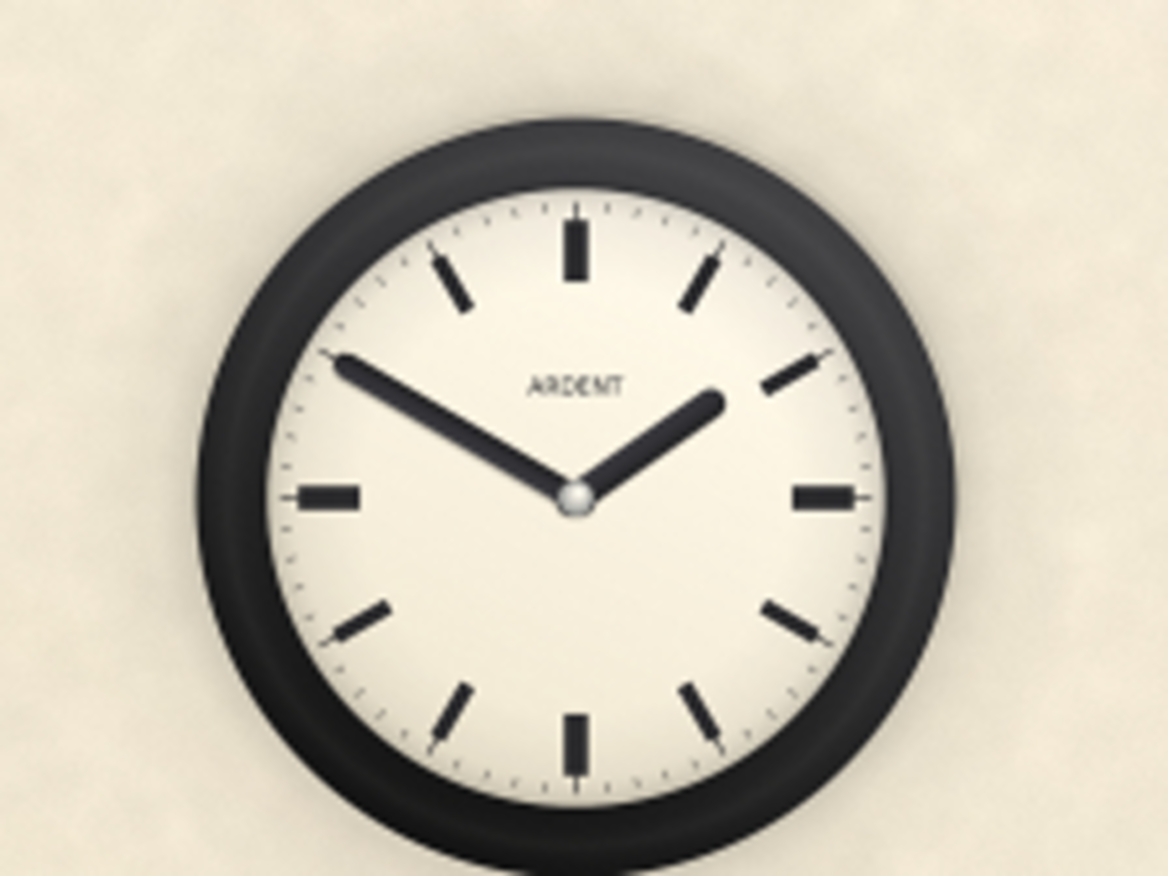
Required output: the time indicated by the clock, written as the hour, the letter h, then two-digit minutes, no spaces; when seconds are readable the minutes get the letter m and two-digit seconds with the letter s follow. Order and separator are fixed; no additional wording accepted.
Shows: 1h50
